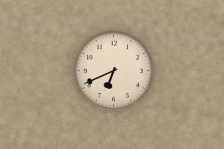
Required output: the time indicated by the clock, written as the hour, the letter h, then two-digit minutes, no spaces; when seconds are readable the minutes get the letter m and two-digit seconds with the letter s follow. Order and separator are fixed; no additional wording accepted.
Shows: 6h41
